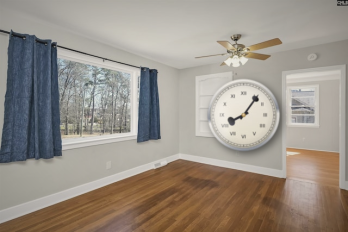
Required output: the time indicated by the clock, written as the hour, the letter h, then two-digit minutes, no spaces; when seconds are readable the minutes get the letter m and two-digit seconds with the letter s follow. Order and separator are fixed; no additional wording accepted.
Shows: 8h06
